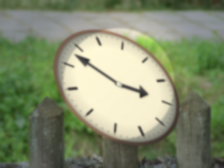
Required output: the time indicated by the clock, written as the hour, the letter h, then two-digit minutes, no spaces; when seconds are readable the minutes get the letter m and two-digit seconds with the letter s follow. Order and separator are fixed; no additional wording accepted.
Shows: 3h53
